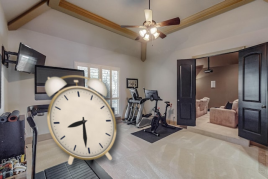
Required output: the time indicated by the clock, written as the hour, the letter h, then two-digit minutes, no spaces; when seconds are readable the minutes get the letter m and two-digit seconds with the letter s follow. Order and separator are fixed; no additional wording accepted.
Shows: 8h31
